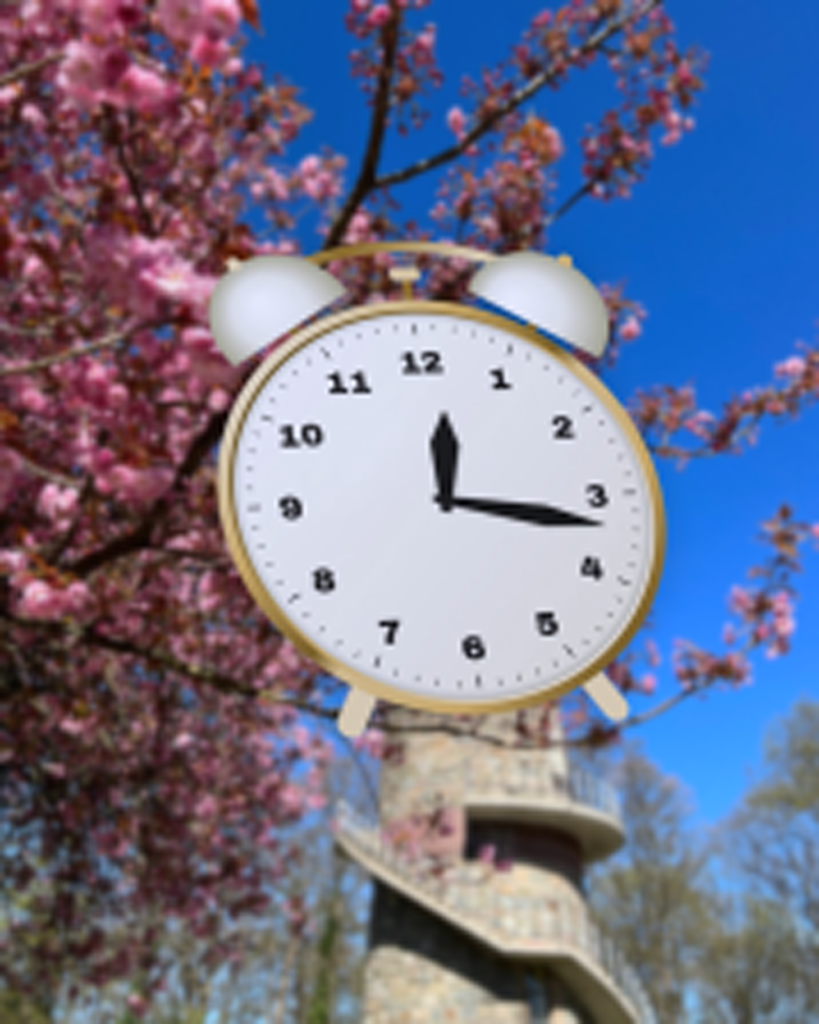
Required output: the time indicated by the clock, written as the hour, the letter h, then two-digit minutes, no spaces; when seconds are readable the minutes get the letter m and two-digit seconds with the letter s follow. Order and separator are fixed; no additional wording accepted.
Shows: 12h17
